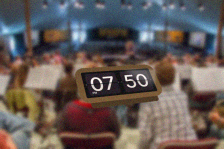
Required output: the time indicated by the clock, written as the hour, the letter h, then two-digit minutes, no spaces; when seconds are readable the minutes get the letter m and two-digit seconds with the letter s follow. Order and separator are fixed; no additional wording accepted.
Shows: 7h50
